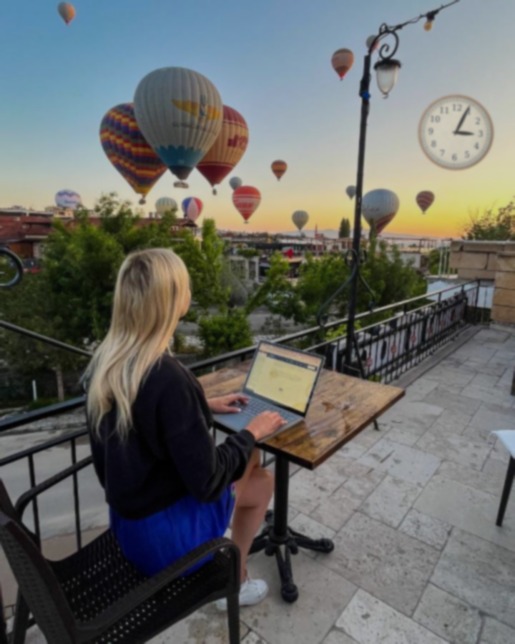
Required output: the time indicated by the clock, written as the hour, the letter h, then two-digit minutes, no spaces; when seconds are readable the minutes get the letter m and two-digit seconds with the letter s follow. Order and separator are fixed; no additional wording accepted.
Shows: 3h04
